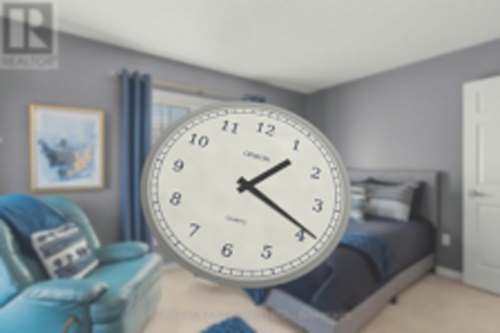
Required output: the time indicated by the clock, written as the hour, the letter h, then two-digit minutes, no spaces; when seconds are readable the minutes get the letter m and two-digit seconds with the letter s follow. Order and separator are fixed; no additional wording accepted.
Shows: 1h19
